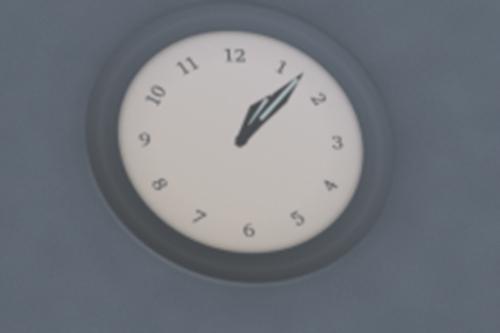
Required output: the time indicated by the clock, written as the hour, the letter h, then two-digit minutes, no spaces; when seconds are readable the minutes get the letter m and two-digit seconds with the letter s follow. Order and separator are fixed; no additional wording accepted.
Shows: 1h07
